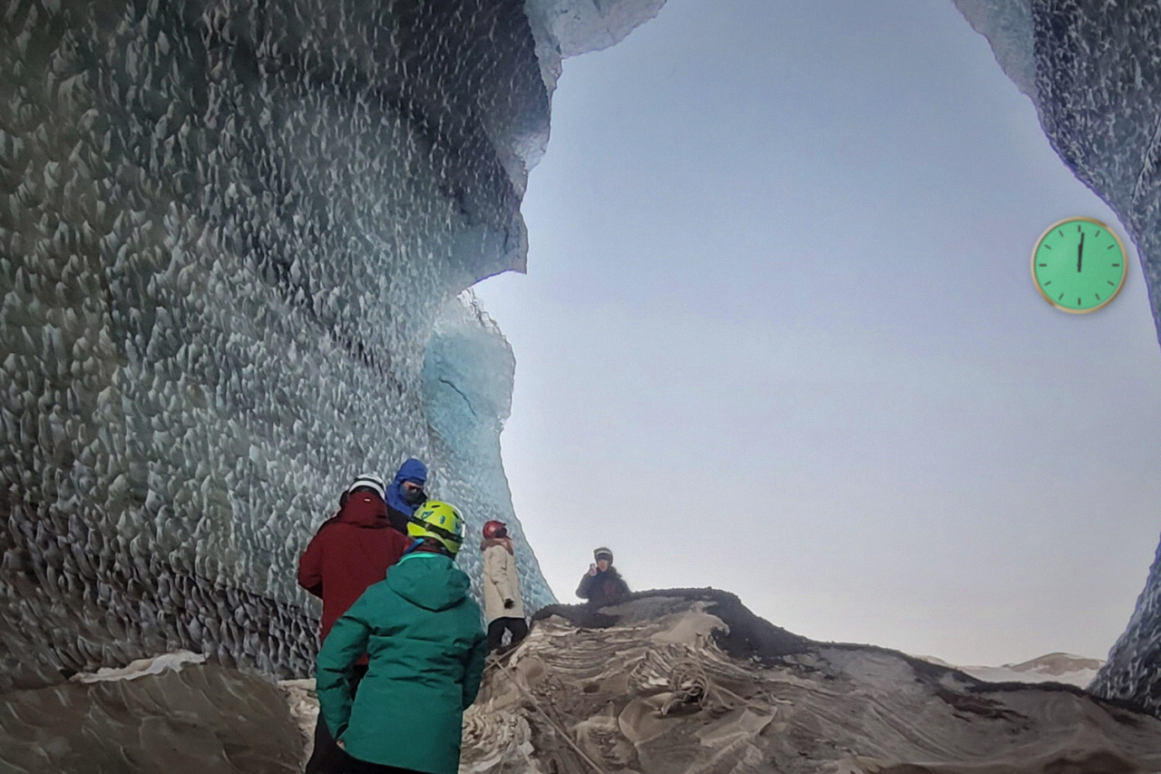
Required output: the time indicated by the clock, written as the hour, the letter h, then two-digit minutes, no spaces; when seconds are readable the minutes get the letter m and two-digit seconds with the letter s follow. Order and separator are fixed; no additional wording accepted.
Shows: 12h01
